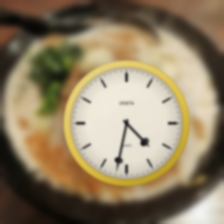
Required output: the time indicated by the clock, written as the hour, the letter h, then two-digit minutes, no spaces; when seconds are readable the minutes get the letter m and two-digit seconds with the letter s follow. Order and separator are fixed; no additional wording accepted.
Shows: 4h32
